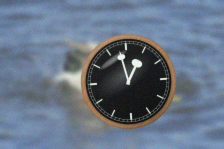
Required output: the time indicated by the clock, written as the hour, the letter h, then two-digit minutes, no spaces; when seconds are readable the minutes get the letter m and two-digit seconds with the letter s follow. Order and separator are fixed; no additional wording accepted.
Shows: 12h58
